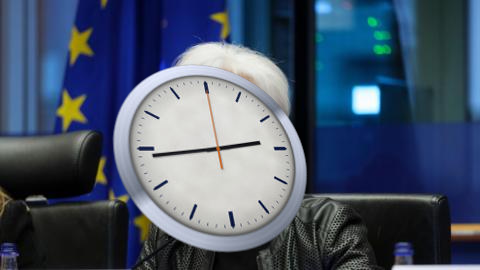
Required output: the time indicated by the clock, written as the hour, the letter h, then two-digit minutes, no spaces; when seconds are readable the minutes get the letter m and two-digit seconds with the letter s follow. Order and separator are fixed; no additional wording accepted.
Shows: 2h44m00s
